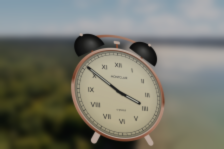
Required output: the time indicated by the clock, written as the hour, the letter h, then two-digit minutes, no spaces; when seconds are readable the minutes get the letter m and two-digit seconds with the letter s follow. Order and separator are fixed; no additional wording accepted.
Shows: 3h51
